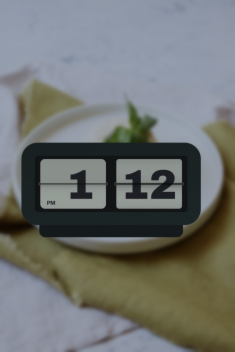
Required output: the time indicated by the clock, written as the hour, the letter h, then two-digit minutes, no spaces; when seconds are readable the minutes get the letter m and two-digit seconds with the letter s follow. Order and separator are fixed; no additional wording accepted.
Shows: 1h12
